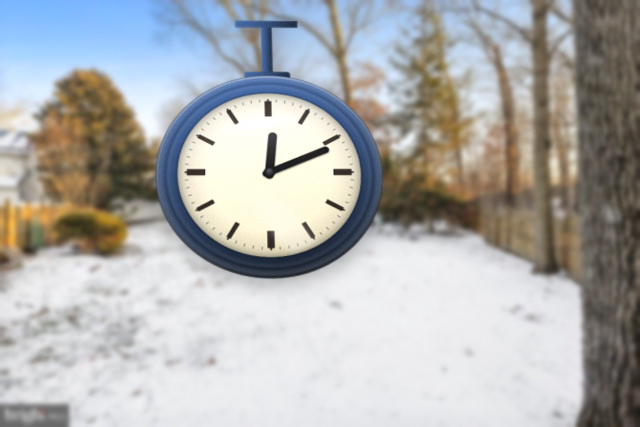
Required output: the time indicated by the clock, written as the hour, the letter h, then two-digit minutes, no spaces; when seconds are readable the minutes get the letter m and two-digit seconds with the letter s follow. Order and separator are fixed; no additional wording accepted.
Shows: 12h11
